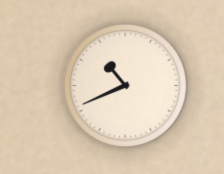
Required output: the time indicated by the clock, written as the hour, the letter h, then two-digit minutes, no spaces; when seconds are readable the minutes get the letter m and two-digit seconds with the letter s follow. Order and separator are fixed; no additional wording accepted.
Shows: 10h41
